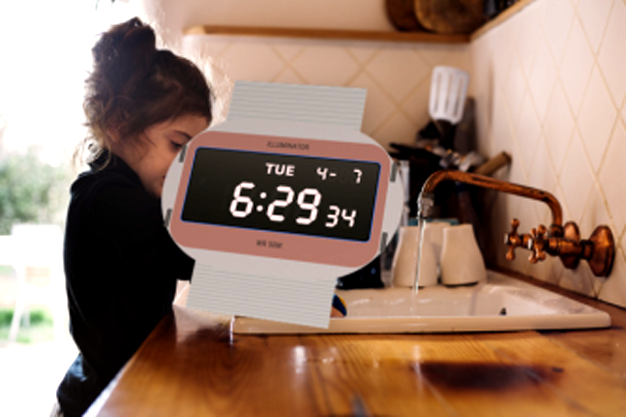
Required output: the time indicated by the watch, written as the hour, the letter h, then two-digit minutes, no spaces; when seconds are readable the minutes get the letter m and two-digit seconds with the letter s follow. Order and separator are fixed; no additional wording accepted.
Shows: 6h29m34s
